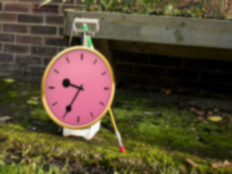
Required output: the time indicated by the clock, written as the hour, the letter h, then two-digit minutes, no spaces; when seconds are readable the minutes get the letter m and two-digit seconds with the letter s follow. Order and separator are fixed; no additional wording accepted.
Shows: 9h35
